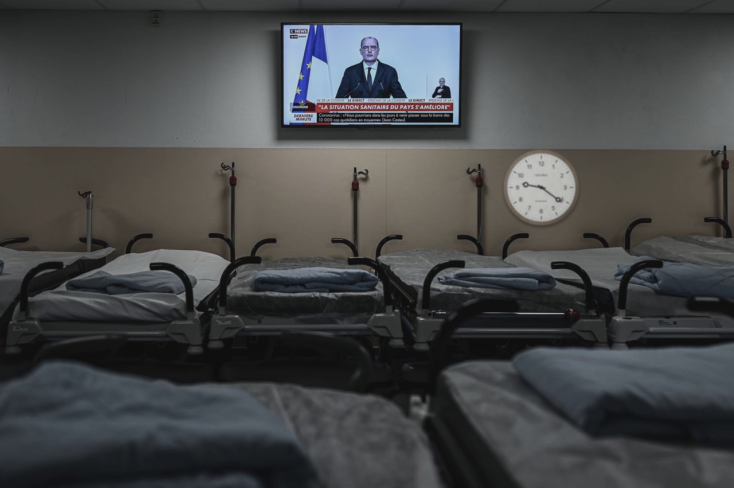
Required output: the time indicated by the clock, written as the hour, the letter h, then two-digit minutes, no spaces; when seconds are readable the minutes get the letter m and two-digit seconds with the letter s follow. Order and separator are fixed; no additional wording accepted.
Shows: 9h21
